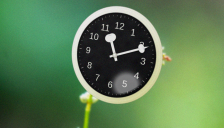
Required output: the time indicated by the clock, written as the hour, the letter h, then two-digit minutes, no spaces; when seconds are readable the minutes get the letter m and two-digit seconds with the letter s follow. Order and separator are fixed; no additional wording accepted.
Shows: 11h11
